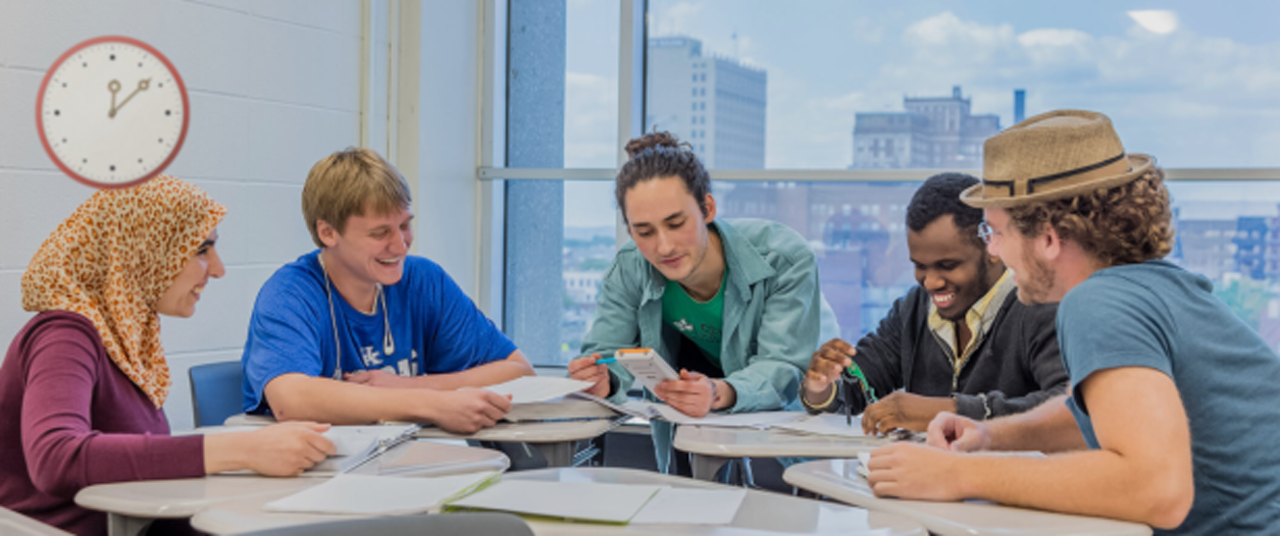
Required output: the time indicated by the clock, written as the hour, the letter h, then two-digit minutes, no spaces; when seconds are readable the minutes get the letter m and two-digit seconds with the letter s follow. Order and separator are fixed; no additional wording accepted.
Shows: 12h08
